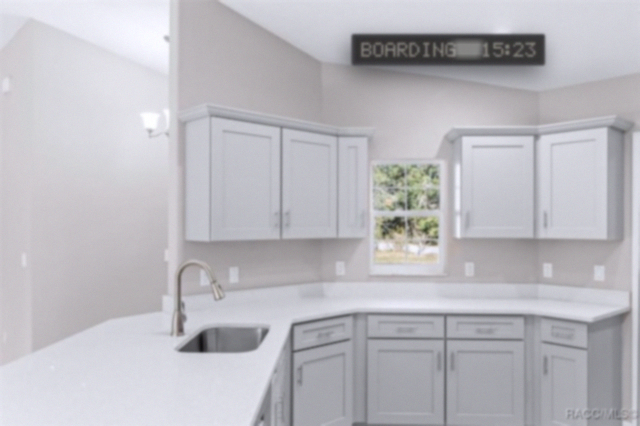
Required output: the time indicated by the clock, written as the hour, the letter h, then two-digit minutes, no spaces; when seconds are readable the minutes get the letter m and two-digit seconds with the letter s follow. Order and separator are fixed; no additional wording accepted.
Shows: 15h23
